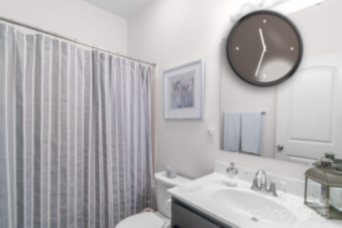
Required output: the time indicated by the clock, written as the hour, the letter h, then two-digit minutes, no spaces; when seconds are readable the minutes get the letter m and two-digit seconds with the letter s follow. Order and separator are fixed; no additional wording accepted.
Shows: 11h33
